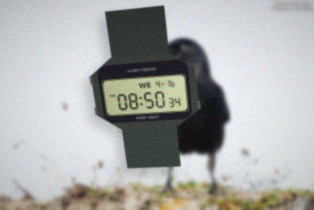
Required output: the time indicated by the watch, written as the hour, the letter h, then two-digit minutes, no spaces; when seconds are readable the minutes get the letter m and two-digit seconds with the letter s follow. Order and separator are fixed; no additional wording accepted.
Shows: 8h50m34s
